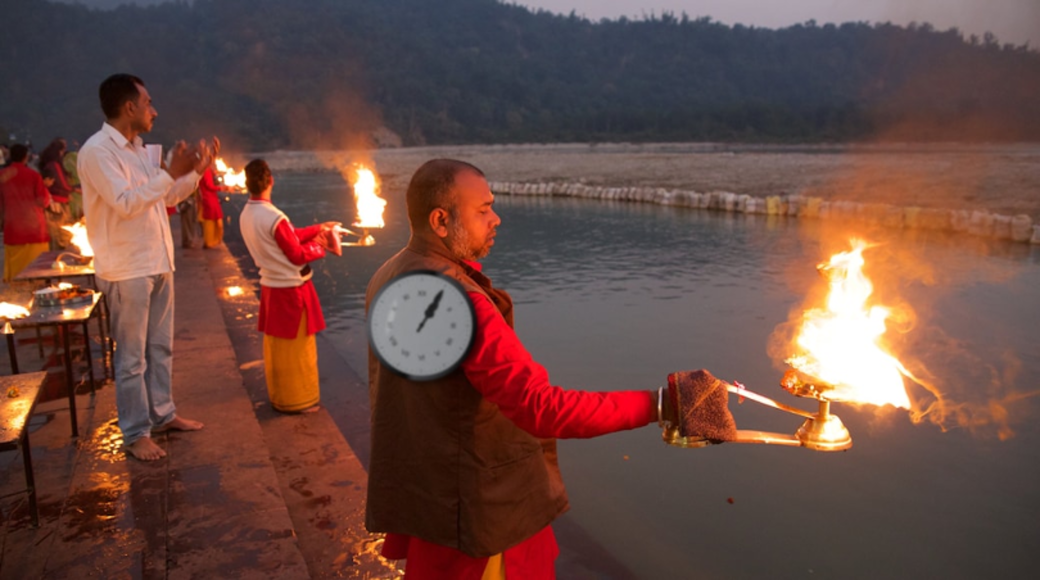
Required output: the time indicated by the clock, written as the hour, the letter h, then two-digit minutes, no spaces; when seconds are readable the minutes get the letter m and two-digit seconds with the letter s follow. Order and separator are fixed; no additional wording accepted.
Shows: 1h05
